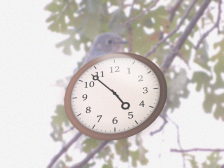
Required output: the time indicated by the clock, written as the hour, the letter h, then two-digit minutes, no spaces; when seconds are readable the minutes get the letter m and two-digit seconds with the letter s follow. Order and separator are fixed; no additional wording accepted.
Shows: 4h53
